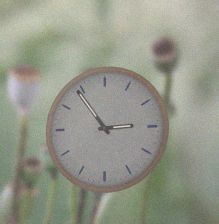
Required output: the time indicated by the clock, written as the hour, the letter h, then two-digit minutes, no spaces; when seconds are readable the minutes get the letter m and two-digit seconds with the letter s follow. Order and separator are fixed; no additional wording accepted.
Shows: 2h54
